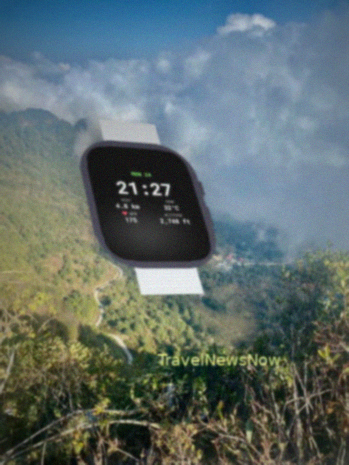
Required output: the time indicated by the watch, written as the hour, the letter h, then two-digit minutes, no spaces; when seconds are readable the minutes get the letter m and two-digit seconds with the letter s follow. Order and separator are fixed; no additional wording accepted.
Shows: 21h27
